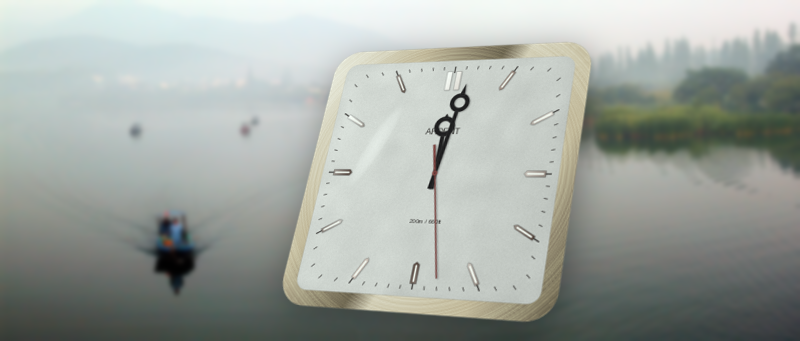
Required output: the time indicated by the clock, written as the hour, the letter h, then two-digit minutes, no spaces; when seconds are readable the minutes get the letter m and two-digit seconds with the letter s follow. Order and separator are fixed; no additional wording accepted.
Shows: 12h01m28s
